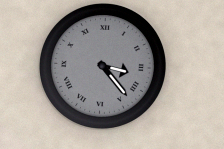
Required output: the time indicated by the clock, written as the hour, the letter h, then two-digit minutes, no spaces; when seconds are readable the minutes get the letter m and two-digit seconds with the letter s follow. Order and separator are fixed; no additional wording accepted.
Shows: 3h23
